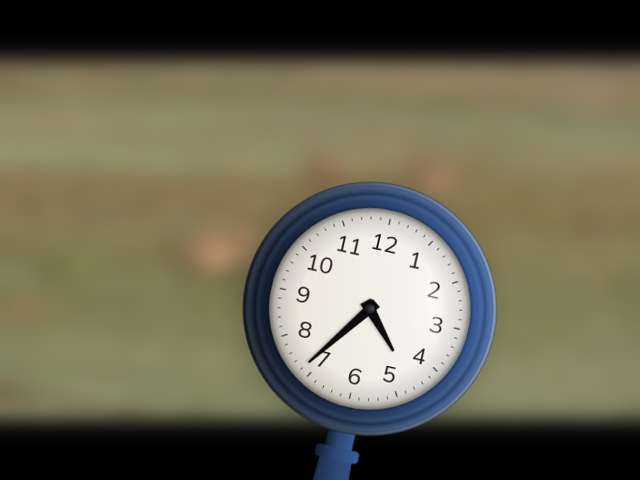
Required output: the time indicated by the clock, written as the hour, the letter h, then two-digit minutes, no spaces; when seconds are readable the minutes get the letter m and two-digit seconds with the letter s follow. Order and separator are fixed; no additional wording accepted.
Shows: 4h36
